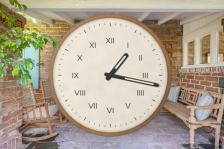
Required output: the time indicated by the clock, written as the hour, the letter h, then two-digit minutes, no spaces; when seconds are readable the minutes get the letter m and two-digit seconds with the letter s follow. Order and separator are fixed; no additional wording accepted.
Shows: 1h17
